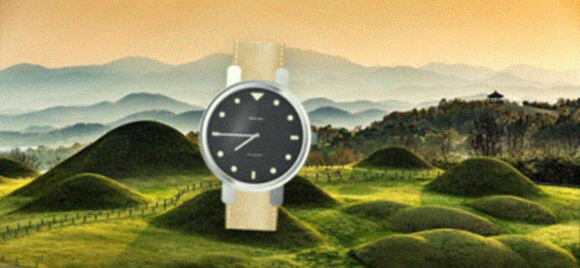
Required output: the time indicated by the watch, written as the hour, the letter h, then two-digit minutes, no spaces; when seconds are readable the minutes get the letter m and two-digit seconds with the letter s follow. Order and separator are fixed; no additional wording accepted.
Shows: 7h45
